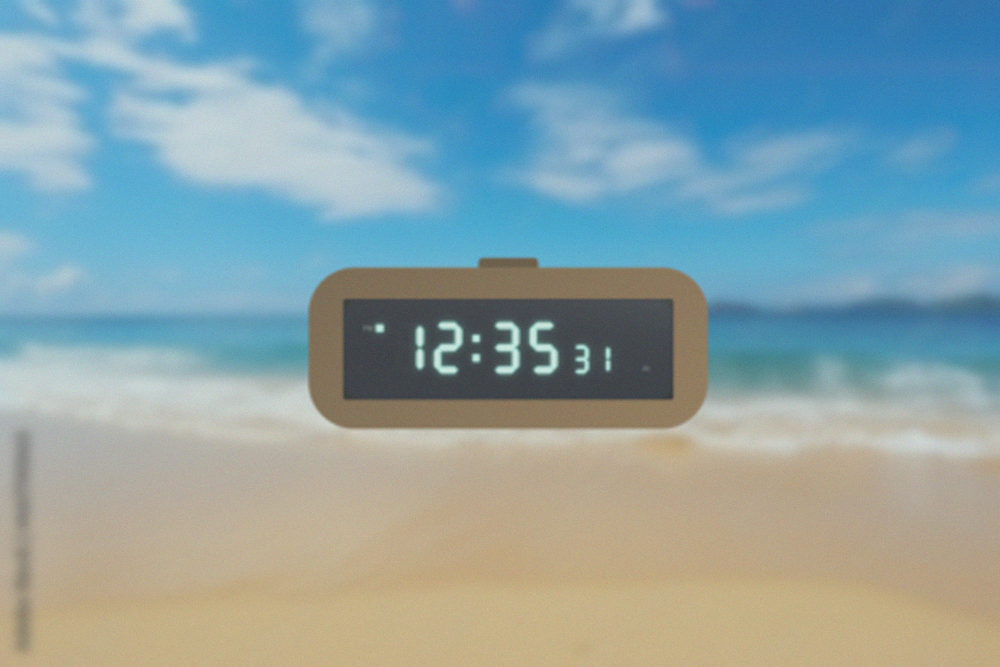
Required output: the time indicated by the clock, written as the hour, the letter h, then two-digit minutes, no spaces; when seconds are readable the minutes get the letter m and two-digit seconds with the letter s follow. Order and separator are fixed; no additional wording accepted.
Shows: 12h35m31s
